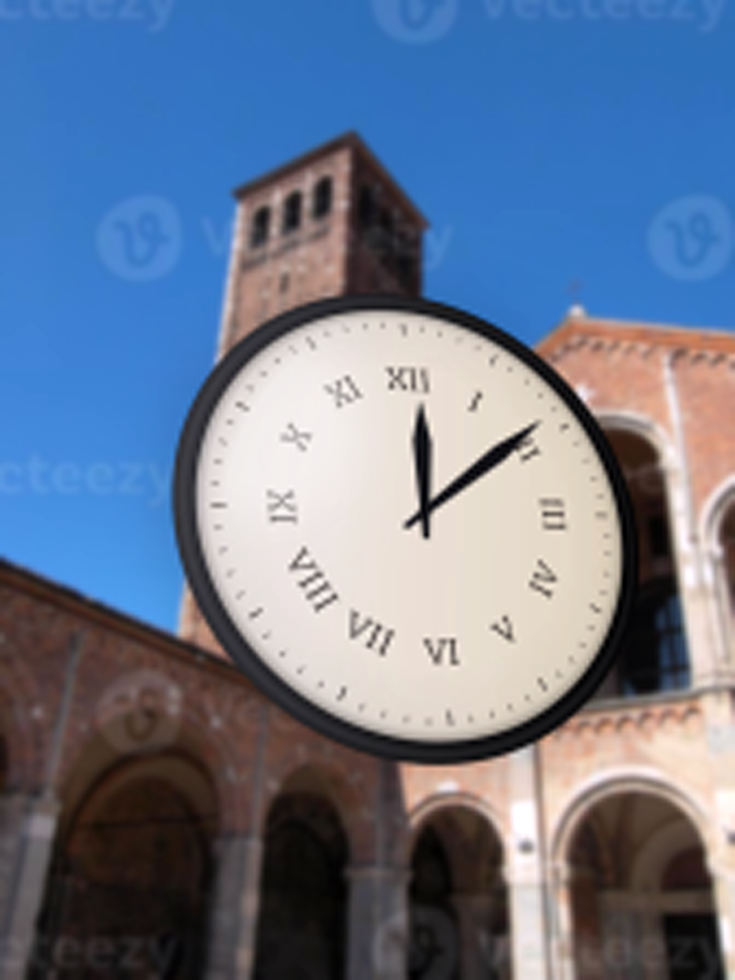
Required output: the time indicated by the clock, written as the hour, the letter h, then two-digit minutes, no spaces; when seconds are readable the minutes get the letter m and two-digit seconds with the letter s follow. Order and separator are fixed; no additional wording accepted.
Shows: 12h09
